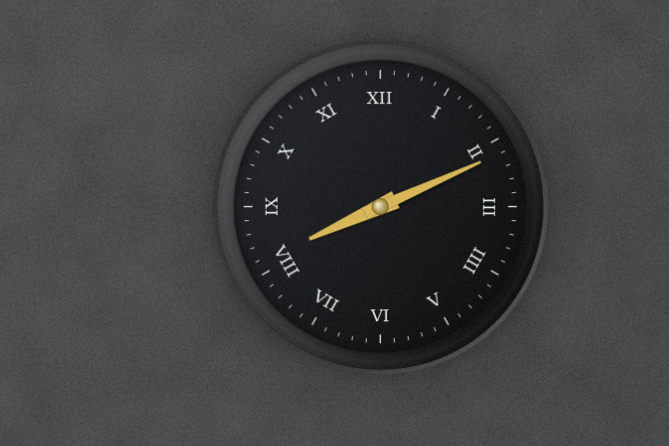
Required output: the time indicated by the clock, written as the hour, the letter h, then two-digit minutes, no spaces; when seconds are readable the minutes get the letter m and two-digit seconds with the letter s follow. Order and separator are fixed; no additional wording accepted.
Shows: 8h11
